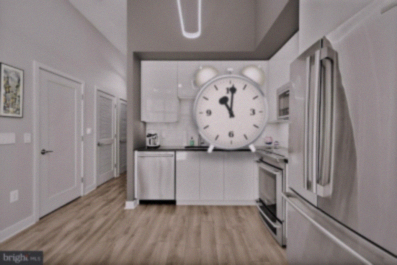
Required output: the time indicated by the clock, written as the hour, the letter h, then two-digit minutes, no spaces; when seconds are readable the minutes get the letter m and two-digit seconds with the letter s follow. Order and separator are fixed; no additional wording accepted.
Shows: 11h01
